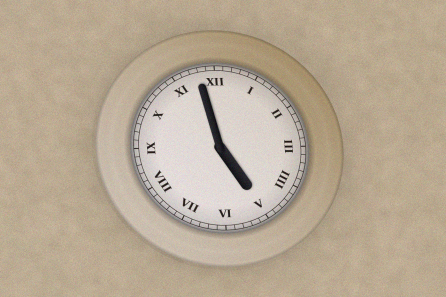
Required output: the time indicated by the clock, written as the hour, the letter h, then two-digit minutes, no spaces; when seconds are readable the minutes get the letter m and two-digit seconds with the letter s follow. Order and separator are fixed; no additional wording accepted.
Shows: 4h58
